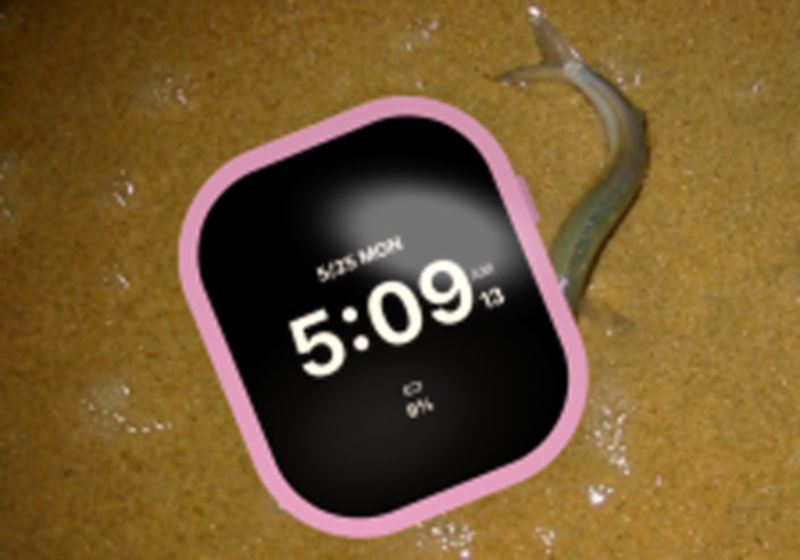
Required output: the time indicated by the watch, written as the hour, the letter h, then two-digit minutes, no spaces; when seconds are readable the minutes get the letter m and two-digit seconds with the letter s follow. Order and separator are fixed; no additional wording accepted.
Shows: 5h09
